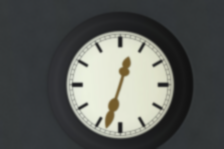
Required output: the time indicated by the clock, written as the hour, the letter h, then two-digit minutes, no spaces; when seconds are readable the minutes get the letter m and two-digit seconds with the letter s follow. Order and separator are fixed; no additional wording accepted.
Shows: 12h33
